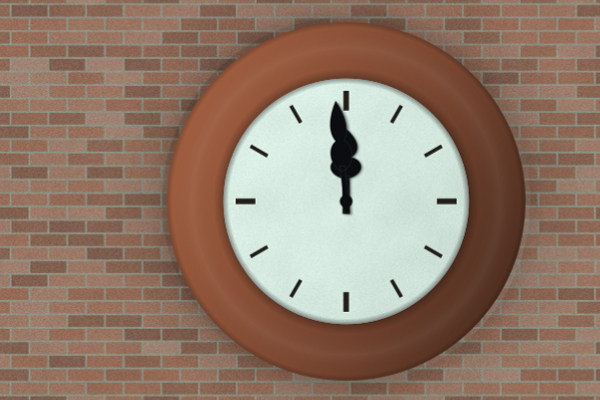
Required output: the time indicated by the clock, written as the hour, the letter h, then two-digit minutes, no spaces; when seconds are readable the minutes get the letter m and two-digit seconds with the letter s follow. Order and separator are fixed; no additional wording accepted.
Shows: 11h59
